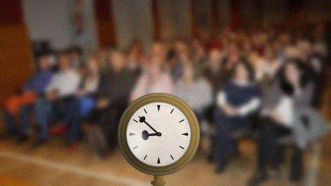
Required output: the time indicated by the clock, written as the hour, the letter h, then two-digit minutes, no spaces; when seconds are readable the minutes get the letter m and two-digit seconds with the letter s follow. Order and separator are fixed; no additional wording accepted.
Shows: 8h52
